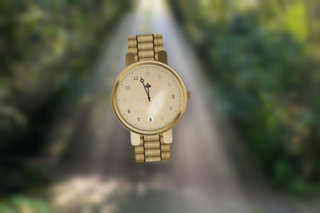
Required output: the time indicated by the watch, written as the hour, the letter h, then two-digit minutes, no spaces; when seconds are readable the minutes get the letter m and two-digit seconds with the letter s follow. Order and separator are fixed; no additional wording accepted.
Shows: 11h57
